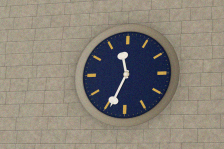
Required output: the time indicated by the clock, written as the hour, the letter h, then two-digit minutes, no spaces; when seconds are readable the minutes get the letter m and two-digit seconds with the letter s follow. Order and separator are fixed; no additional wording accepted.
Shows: 11h34
